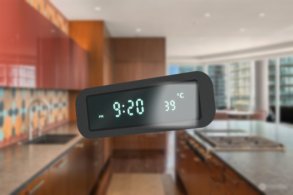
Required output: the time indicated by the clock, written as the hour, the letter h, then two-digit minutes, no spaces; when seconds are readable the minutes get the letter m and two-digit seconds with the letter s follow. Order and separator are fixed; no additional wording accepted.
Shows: 9h20
